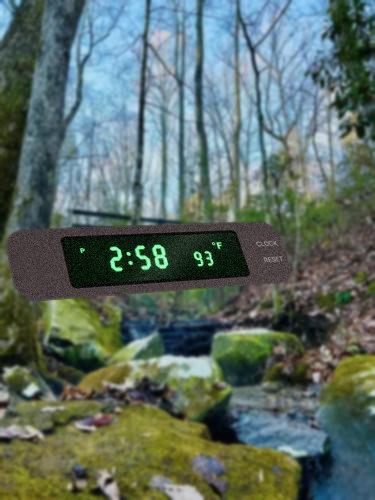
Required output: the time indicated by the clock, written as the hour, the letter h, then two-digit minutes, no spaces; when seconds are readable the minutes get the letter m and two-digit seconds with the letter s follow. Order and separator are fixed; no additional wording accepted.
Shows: 2h58
